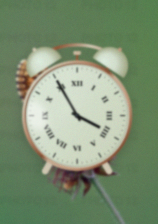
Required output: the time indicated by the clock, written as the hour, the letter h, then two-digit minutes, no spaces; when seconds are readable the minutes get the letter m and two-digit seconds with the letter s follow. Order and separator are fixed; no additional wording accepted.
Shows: 3h55
